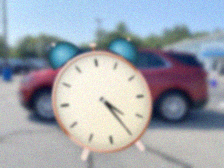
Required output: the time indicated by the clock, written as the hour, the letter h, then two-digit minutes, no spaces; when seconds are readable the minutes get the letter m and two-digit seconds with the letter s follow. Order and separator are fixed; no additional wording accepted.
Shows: 4h25
